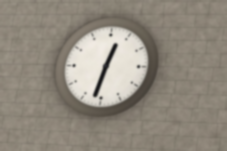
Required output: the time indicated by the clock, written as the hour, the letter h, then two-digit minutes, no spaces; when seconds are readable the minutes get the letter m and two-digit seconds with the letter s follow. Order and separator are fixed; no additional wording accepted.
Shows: 12h32
